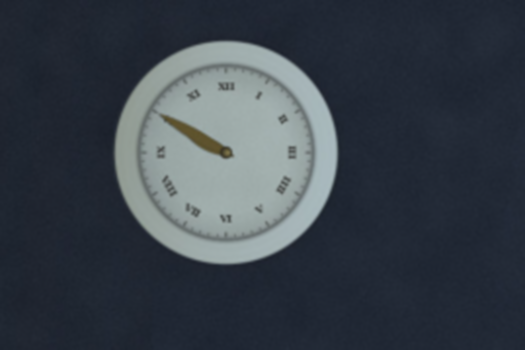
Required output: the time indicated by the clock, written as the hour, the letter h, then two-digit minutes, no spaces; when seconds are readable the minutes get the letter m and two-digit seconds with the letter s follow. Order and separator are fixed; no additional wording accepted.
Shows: 9h50
